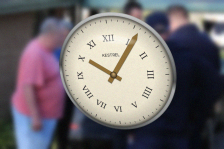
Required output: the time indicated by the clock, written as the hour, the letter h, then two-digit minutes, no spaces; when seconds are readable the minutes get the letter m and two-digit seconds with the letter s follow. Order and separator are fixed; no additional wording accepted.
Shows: 10h06
